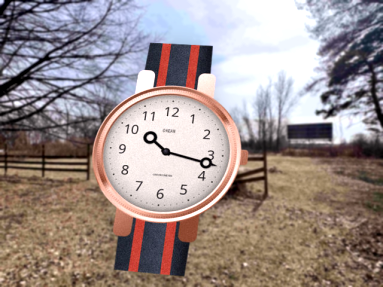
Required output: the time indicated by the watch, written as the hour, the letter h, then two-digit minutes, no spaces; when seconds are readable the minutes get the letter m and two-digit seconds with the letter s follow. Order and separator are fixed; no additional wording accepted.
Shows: 10h17
